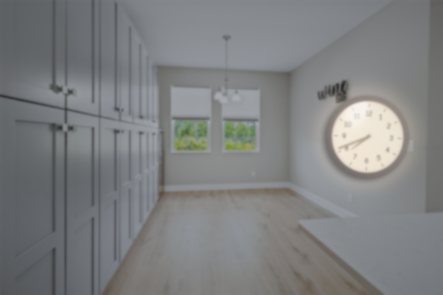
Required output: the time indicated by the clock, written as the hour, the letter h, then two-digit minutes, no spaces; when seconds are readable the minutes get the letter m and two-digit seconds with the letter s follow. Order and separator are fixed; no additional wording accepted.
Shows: 7h41
